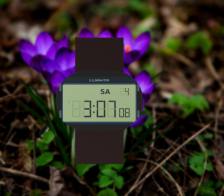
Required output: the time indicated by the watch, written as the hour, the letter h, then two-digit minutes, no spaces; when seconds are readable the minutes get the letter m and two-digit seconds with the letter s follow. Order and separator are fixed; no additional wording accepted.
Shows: 3h07m08s
